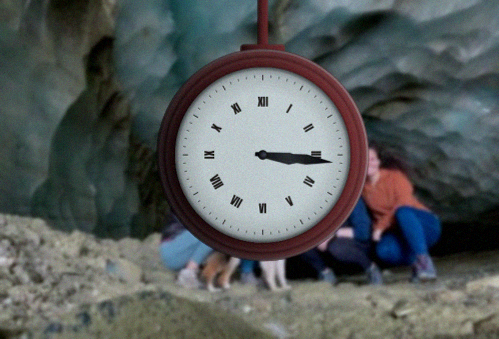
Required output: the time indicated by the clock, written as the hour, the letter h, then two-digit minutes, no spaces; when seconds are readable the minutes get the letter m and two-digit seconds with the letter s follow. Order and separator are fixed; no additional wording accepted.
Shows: 3h16
